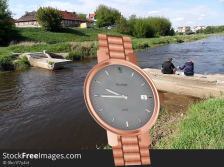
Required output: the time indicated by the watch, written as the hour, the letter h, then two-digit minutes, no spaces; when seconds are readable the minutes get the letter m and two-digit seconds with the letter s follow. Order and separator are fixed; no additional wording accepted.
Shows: 9h45
